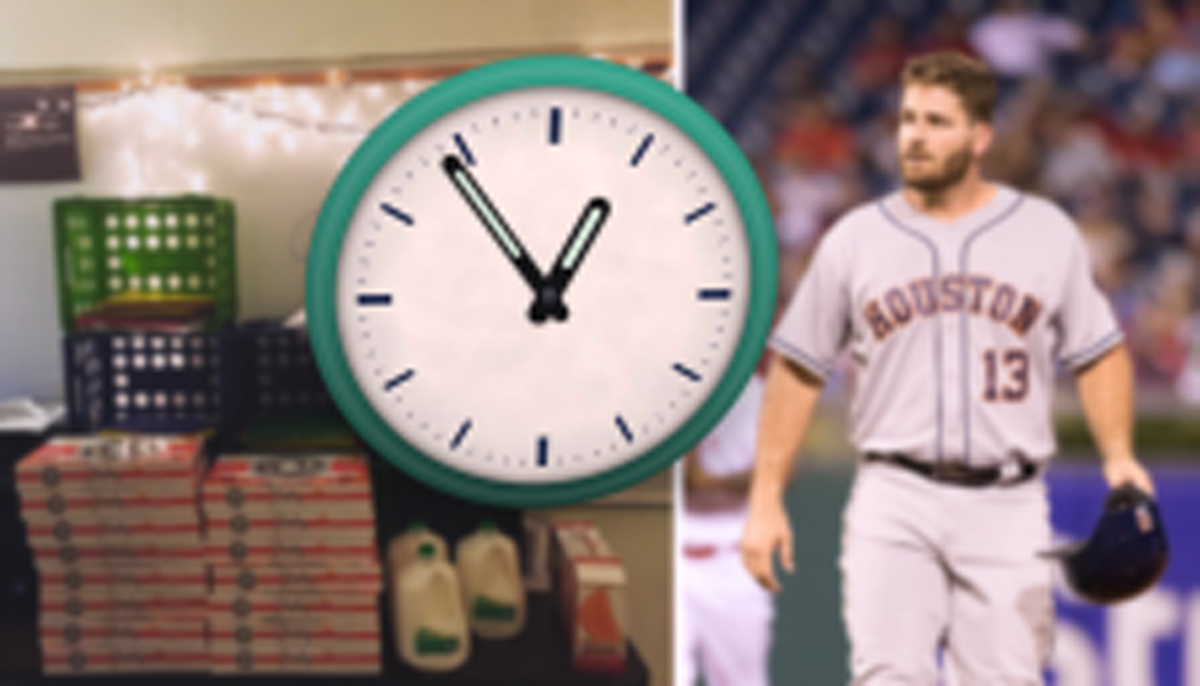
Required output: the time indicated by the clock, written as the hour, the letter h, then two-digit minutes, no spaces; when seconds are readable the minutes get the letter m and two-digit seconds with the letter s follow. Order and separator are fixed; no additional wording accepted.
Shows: 12h54
